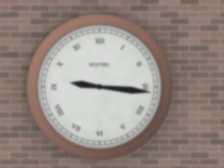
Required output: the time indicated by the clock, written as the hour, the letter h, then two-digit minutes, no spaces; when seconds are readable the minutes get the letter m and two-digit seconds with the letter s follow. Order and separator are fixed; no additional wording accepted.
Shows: 9h16
